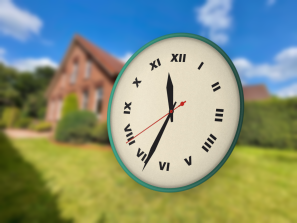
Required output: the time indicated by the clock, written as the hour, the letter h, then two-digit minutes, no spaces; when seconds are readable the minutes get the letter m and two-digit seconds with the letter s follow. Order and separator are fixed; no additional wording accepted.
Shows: 11h33m39s
